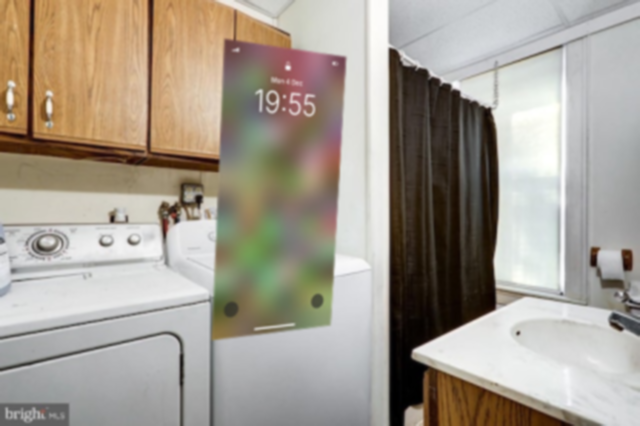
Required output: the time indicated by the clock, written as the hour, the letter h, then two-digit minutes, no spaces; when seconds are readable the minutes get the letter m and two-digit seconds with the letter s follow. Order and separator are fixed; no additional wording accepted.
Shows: 19h55
